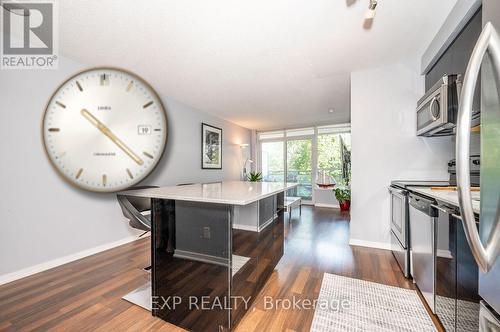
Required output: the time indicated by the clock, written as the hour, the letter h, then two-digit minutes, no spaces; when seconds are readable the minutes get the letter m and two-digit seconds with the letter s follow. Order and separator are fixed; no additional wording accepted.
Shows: 10h22
